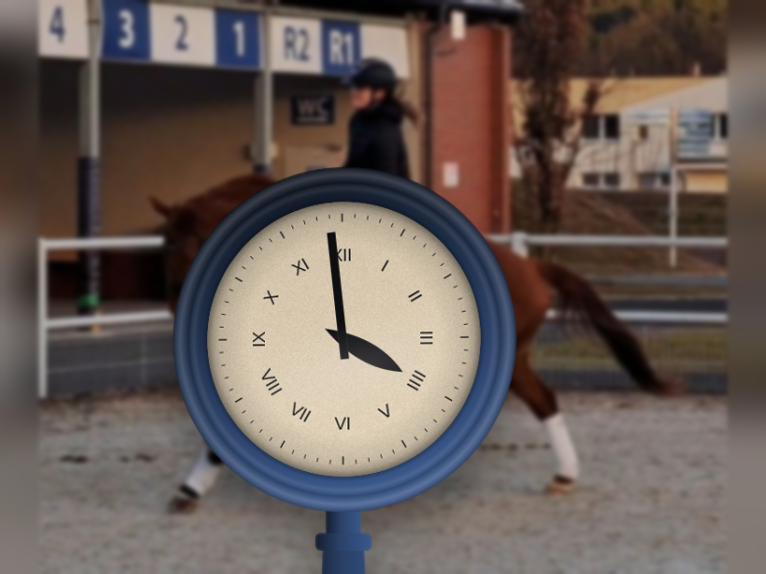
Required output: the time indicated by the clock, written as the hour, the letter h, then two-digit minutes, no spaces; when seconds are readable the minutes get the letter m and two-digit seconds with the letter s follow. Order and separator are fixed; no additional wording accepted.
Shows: 3h59
